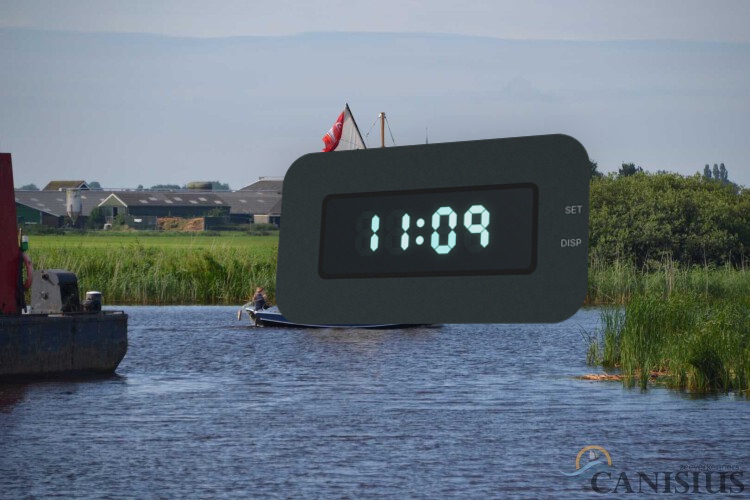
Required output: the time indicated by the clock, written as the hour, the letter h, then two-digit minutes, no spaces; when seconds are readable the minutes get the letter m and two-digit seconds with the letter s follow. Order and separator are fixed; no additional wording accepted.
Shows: 11h09
